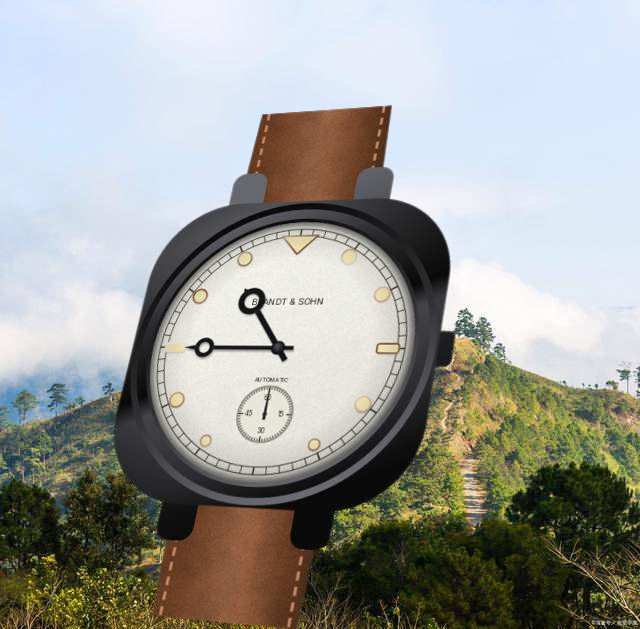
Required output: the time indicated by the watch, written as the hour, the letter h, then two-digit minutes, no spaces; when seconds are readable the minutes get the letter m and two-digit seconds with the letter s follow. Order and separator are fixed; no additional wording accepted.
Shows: 10h45
